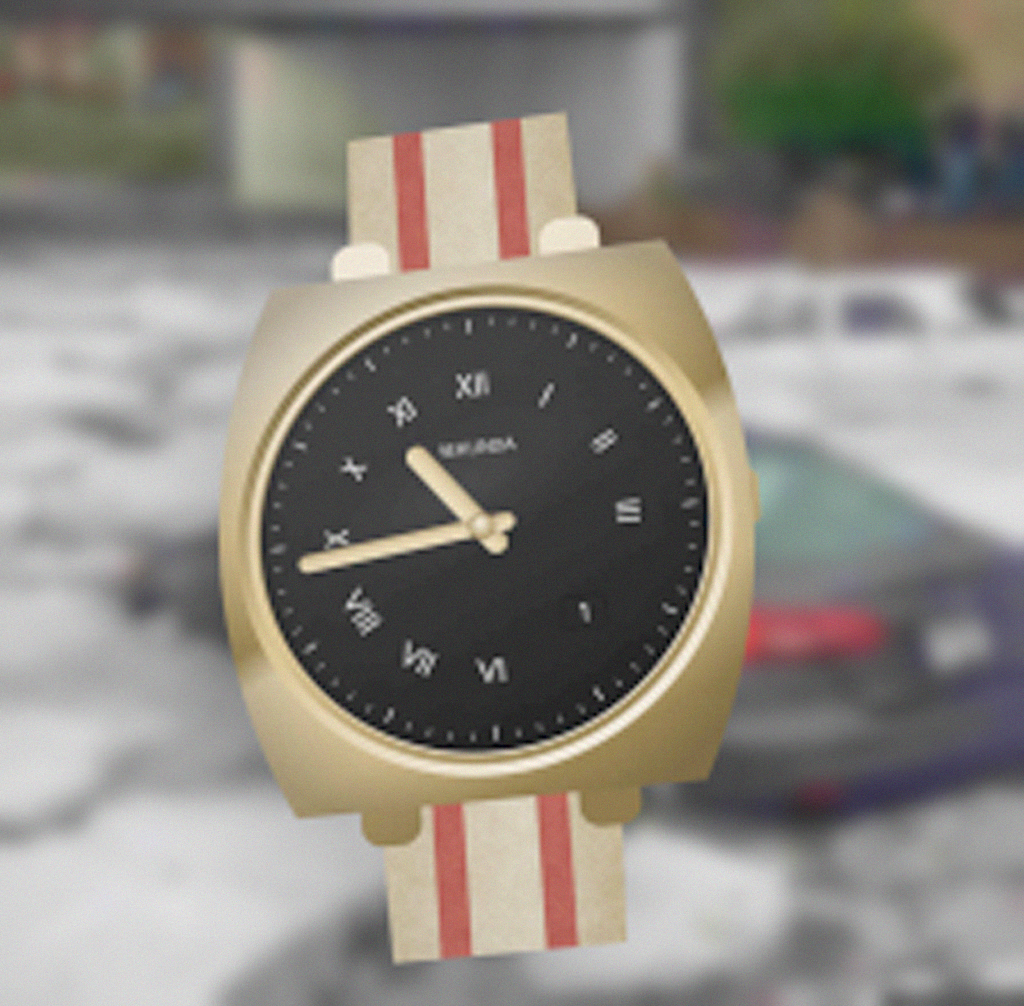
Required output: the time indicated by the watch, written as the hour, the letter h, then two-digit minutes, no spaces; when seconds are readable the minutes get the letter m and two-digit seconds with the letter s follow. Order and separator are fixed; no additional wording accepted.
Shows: 10h44
